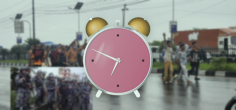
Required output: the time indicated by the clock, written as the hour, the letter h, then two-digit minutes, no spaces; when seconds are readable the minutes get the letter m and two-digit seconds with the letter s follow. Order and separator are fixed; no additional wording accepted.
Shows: 6h49
